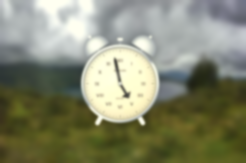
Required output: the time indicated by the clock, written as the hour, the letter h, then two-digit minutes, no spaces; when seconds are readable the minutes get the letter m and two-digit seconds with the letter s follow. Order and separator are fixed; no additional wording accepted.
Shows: 4h58
